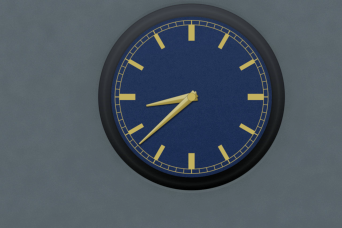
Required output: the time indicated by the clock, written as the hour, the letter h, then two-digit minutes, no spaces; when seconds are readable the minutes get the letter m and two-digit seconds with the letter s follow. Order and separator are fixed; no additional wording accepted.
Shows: 8h38
